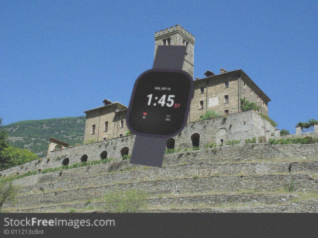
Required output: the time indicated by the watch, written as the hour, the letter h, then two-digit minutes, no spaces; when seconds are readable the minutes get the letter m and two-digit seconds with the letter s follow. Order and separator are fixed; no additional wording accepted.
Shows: 1h45
